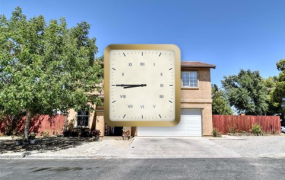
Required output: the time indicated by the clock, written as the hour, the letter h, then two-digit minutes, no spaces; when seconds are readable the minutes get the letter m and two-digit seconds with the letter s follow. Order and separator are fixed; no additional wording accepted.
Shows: 8h45
